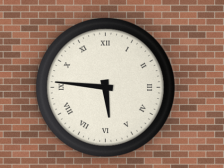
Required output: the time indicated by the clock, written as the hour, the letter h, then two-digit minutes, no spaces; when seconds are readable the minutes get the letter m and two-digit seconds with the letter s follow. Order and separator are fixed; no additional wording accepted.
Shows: 5h46
